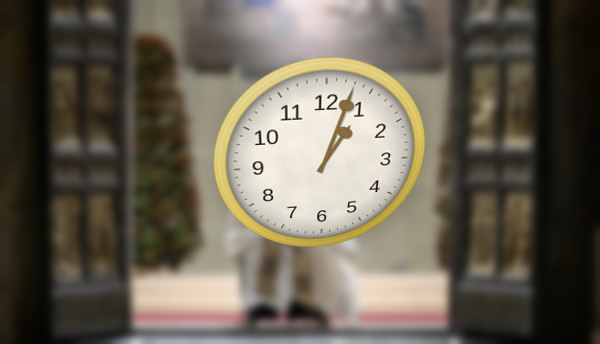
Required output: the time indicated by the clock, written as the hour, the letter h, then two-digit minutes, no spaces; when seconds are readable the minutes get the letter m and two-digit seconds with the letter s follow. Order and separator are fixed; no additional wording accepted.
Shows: 1h03
